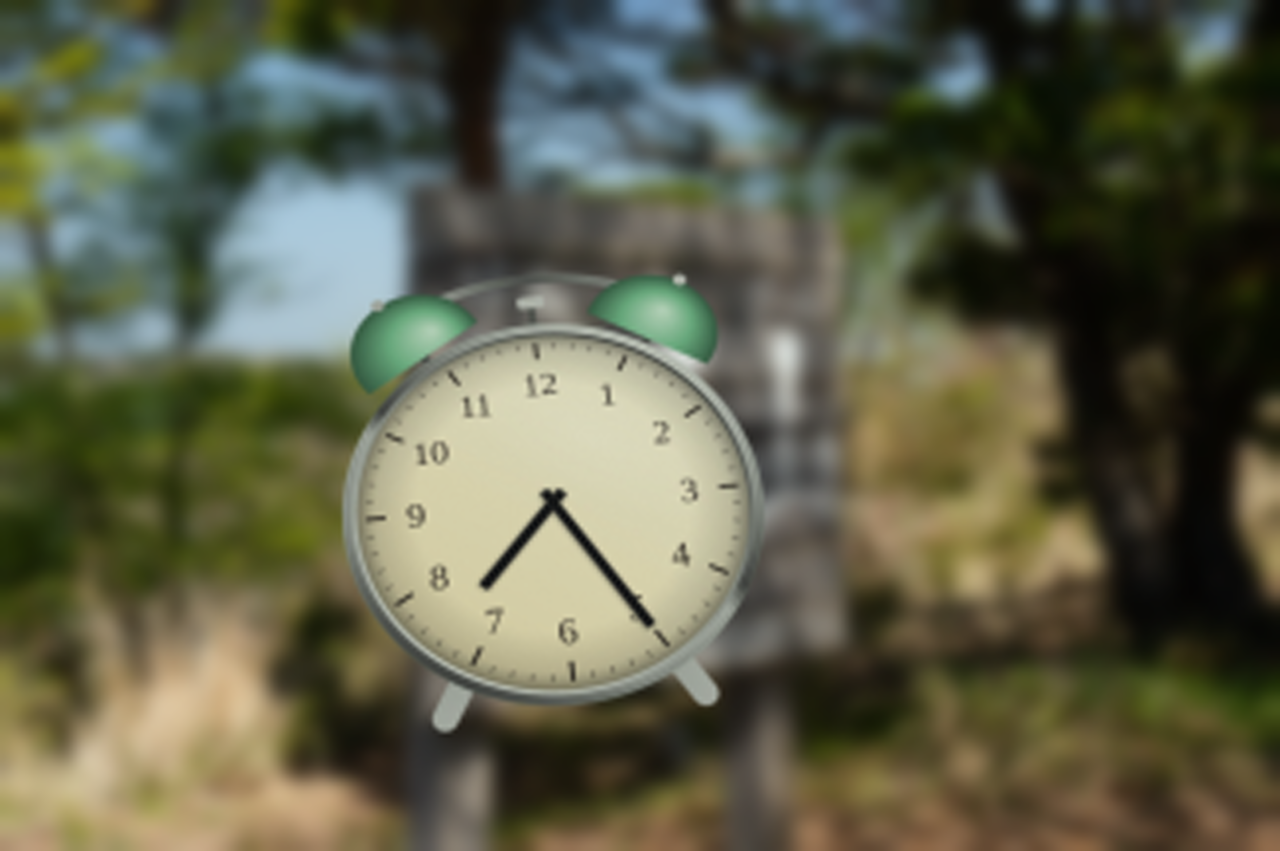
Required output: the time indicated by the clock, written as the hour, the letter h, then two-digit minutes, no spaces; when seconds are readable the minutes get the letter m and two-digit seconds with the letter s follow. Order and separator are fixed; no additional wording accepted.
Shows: 7h25
